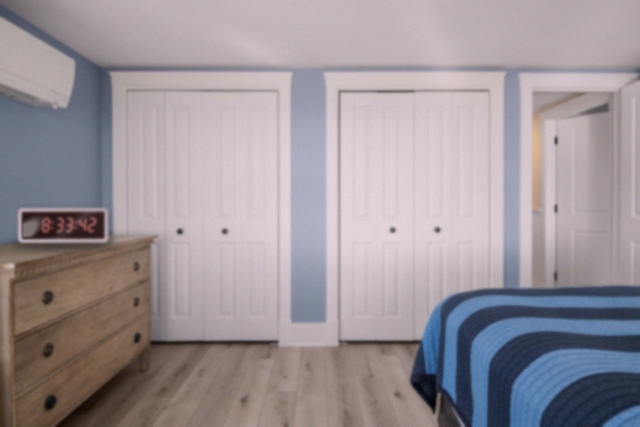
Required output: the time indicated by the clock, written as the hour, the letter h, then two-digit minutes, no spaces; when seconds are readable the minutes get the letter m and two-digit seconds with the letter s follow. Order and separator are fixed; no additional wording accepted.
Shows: 8h33m42s
